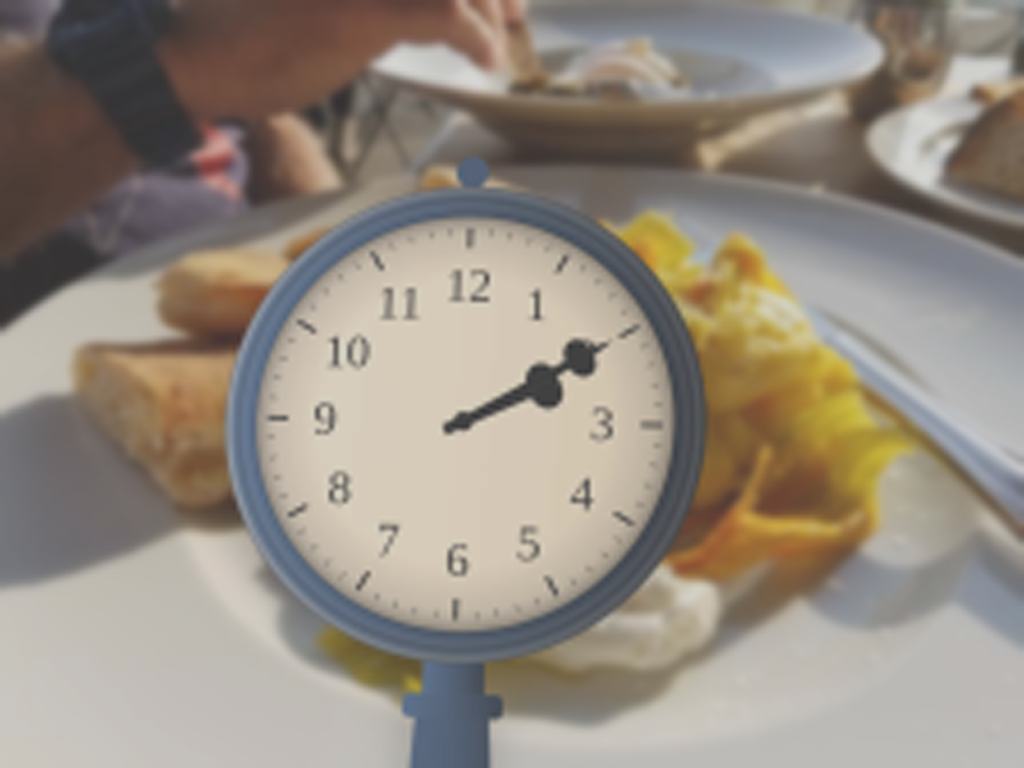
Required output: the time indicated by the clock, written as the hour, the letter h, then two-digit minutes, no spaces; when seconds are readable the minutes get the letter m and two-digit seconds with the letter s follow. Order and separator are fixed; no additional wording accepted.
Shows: 2h10
